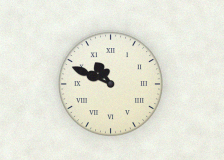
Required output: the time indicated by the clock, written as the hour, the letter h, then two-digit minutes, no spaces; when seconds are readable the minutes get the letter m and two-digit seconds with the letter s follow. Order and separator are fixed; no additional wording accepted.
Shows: 10h49
